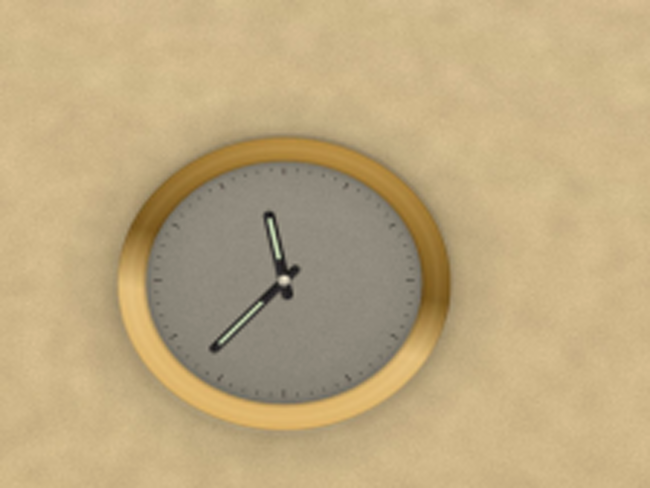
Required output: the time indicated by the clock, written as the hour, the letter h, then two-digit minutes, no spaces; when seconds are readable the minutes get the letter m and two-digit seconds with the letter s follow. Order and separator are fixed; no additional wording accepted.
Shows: 11h37
